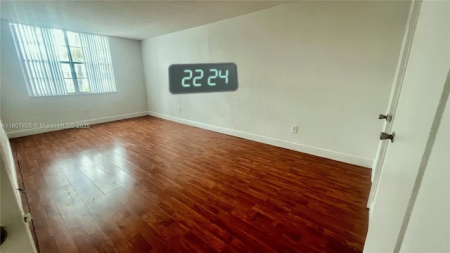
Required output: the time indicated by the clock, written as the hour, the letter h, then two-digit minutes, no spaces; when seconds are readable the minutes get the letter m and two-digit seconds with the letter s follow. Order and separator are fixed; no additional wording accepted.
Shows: 22h24
